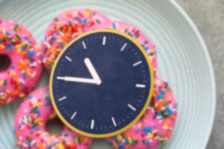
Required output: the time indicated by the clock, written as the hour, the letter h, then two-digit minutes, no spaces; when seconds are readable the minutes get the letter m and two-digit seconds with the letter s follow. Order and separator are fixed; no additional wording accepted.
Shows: 10h45
